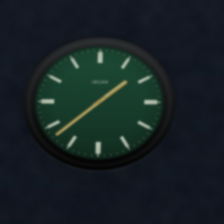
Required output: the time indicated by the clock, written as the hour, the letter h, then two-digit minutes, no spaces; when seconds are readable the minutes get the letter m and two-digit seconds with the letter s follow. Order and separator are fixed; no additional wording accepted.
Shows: 1h38
